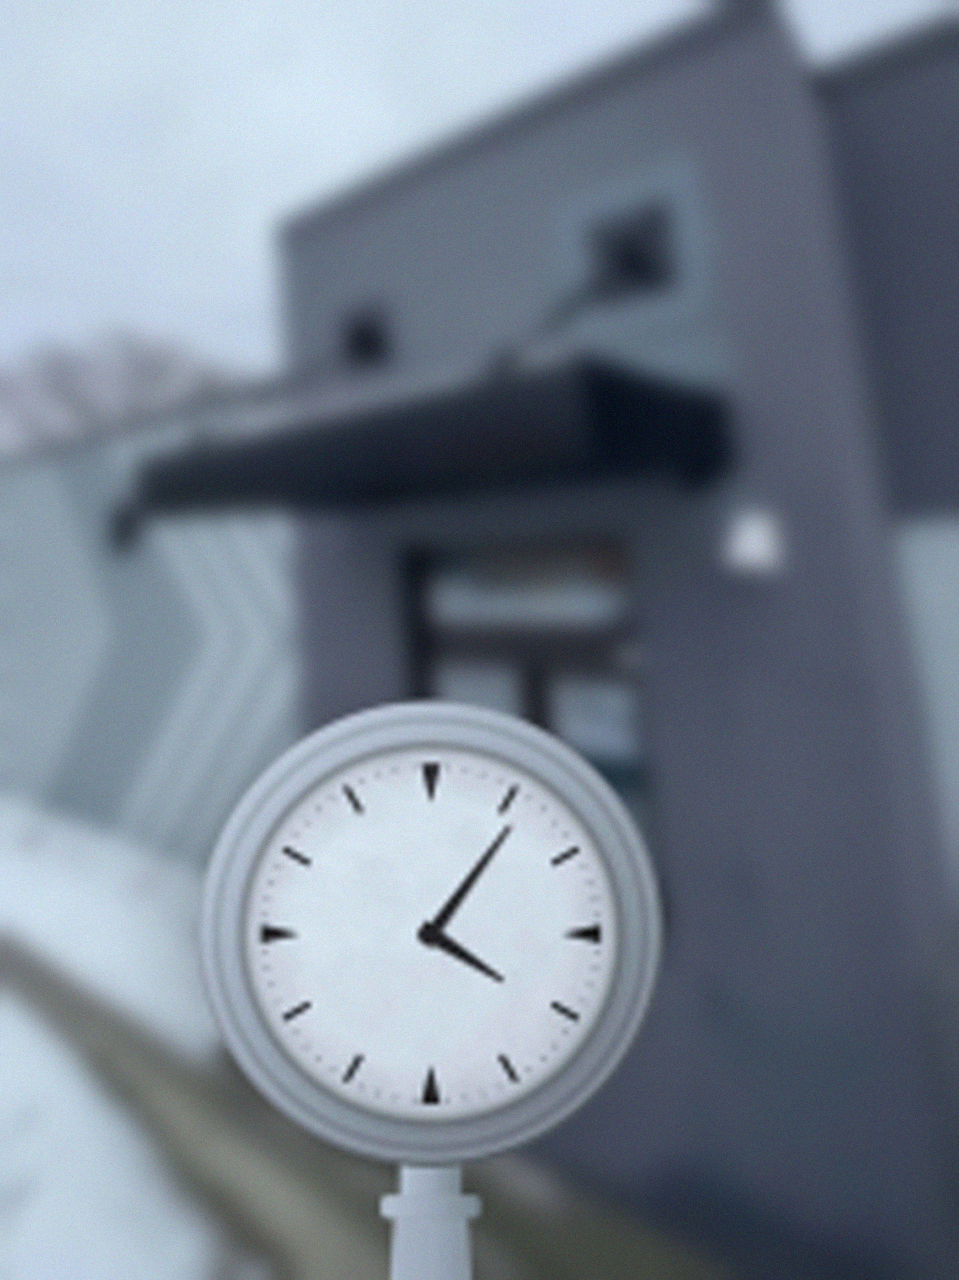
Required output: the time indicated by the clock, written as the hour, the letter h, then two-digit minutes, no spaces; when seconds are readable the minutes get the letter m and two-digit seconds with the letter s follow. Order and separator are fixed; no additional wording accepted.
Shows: 4h06
